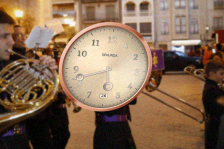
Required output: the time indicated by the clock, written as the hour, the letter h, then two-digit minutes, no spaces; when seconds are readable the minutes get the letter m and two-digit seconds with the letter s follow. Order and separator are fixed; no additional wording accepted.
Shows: 5h42
